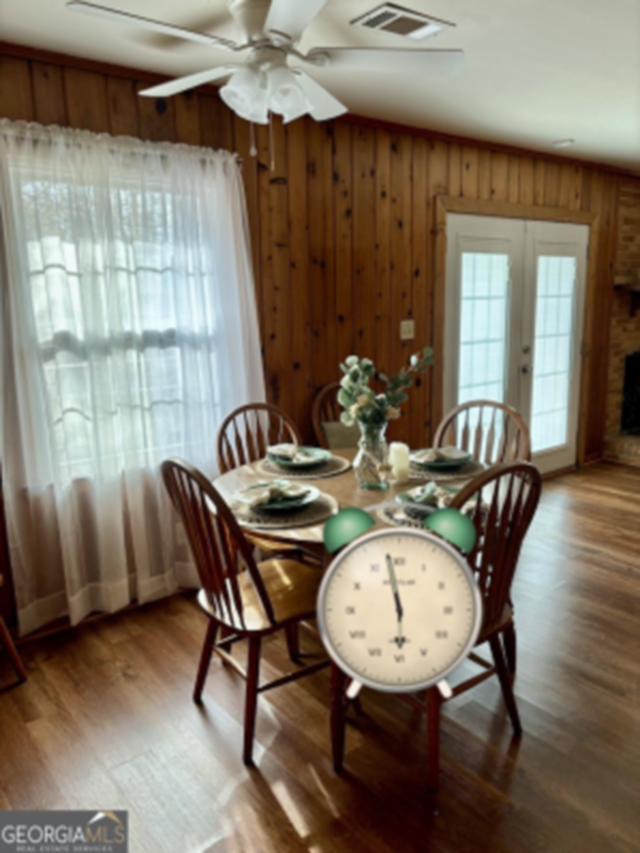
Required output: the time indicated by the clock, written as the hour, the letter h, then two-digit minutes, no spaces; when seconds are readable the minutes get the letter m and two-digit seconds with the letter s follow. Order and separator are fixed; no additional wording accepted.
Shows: 5h58
